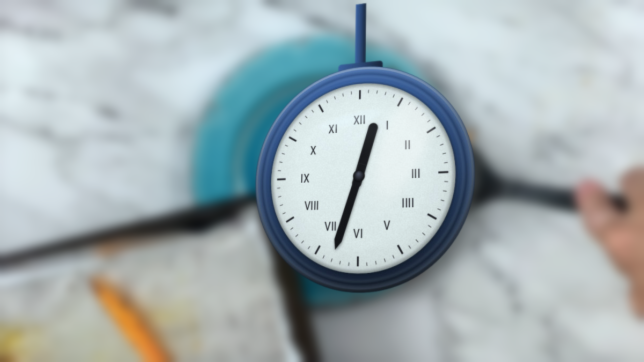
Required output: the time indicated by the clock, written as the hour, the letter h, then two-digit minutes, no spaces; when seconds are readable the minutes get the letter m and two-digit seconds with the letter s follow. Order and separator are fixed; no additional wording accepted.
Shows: 12h33
